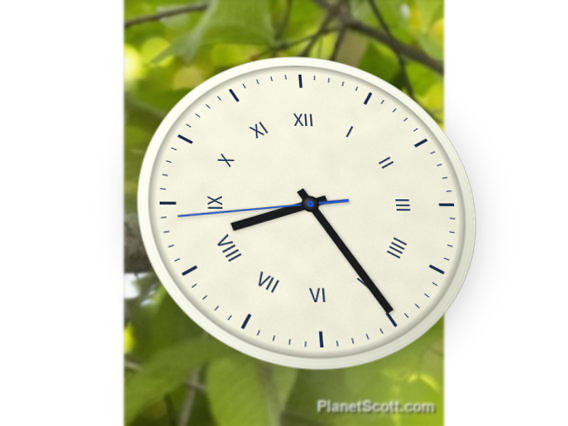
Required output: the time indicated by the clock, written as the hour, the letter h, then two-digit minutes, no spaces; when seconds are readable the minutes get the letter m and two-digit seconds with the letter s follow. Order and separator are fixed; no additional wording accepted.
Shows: 8h24m44s
